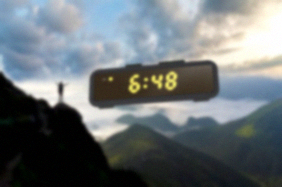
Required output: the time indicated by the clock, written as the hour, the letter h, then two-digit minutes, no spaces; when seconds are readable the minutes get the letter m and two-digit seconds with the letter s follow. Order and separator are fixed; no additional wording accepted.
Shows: 6h48
